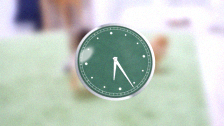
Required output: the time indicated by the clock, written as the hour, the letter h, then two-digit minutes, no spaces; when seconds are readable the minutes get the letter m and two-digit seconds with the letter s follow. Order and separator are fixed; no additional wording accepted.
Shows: 6h26
